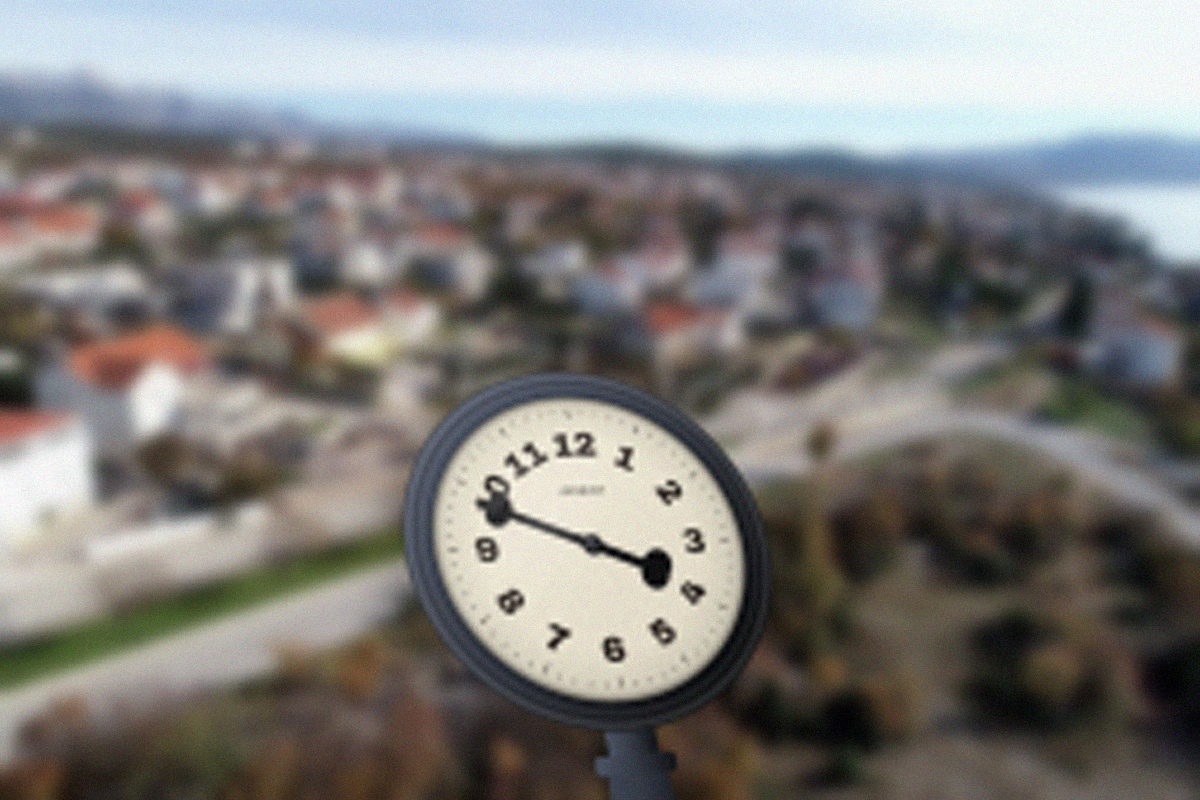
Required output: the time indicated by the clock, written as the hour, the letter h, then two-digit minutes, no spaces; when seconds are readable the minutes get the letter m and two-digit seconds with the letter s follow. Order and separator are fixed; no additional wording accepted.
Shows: 3h49
